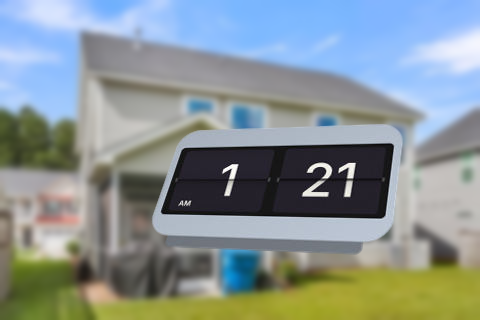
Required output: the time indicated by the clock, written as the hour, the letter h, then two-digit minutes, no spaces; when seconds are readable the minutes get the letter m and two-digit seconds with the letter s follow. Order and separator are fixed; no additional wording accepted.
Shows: 1h21
